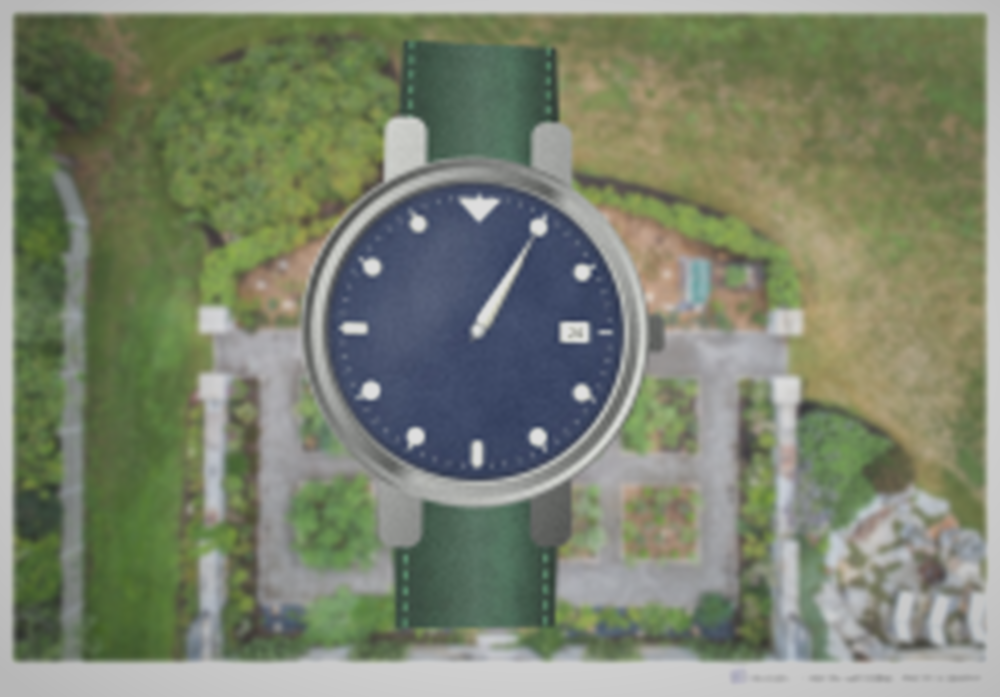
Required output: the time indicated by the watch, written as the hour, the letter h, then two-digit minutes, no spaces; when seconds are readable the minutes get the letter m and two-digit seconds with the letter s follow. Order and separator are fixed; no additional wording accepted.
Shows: 1h05
